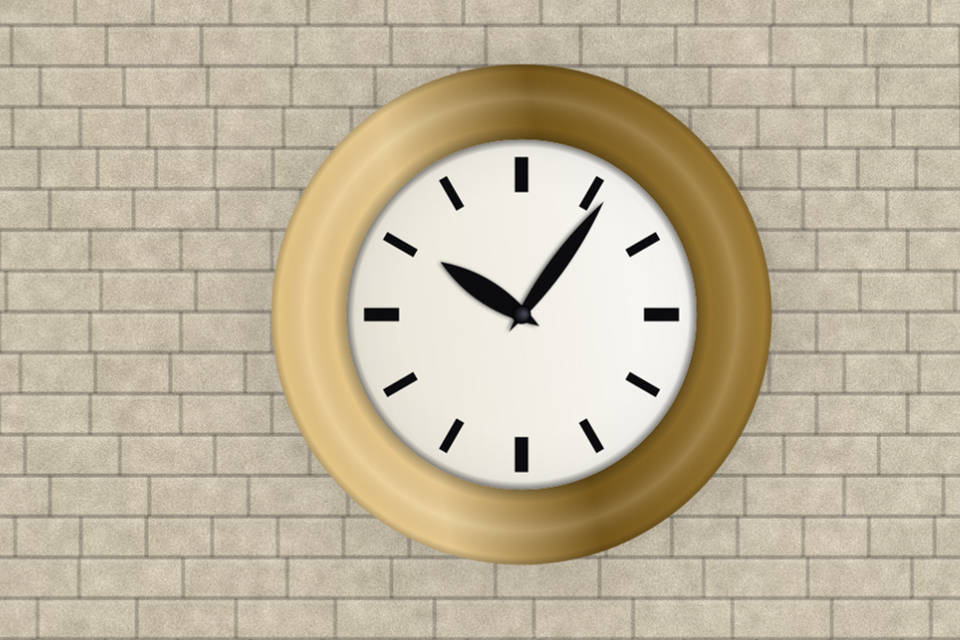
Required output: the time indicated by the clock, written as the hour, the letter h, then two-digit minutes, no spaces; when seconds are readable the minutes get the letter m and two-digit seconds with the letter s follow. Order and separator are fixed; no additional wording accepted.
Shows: 10h06
